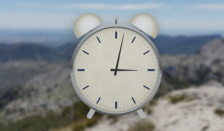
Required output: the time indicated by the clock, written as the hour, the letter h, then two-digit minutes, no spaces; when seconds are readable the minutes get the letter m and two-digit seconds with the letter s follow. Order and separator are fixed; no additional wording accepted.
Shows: 3h02
